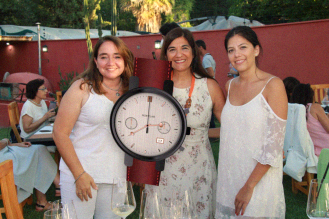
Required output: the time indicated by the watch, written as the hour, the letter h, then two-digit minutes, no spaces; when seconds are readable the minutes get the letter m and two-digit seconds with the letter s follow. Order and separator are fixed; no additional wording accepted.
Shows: 2h39
